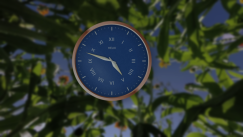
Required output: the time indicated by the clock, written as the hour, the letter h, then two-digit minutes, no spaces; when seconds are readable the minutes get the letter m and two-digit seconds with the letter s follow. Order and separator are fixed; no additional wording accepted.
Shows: 4h48
